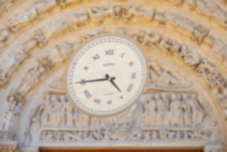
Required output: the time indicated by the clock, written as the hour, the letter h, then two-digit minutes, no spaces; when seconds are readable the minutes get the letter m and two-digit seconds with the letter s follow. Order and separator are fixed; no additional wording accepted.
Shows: 4h45
